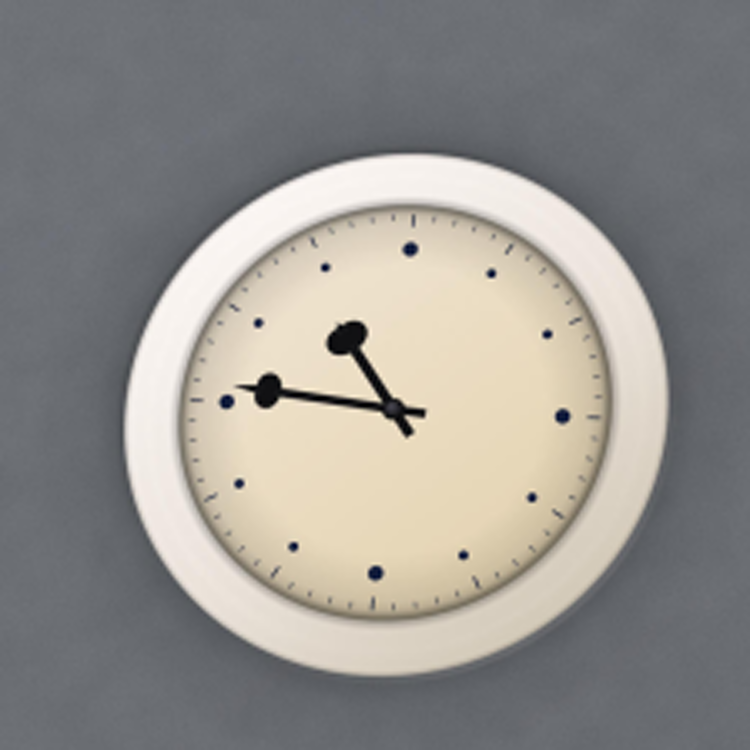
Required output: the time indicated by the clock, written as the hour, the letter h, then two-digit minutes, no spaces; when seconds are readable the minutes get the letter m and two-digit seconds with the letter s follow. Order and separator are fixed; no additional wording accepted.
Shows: 10h46
